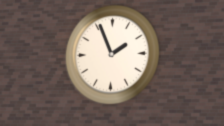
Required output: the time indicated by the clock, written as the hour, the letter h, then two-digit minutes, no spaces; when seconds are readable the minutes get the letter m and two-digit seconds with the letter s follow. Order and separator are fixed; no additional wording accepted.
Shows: 1h56
